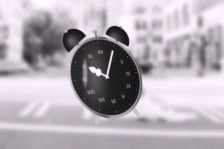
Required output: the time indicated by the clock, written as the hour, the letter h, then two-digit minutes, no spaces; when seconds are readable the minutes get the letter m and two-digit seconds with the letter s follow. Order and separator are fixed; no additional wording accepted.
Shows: 10h05
